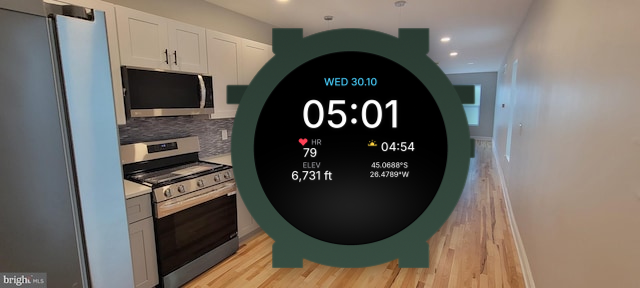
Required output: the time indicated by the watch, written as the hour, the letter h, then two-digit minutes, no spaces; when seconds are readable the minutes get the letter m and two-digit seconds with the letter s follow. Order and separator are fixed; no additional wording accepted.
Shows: 5h01
